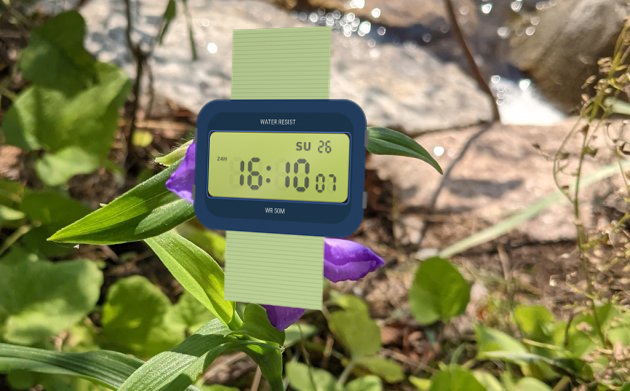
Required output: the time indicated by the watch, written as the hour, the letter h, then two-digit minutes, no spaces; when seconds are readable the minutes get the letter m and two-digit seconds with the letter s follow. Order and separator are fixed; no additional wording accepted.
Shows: 16h10m07s
